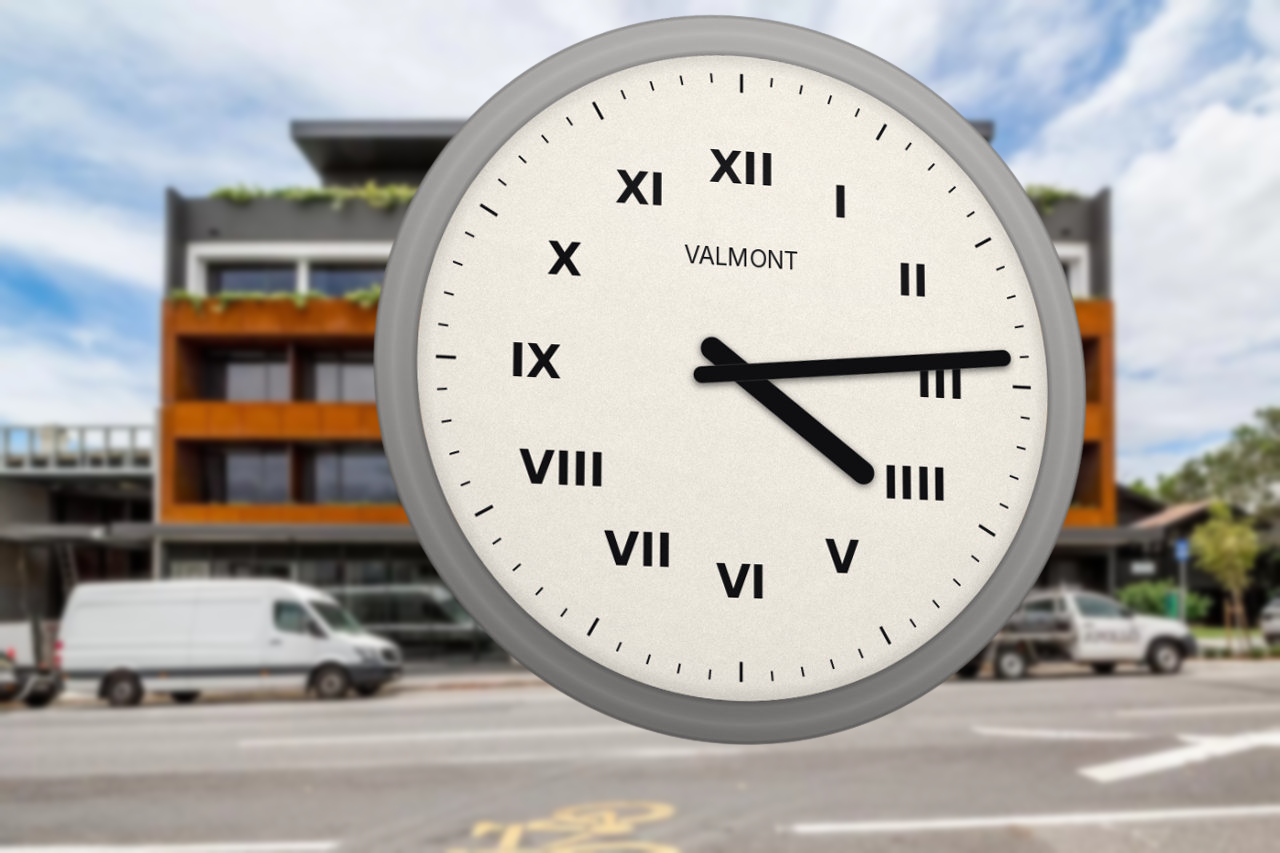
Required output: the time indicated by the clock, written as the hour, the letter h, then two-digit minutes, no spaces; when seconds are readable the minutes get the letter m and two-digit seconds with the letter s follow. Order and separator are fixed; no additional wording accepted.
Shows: 4h14
